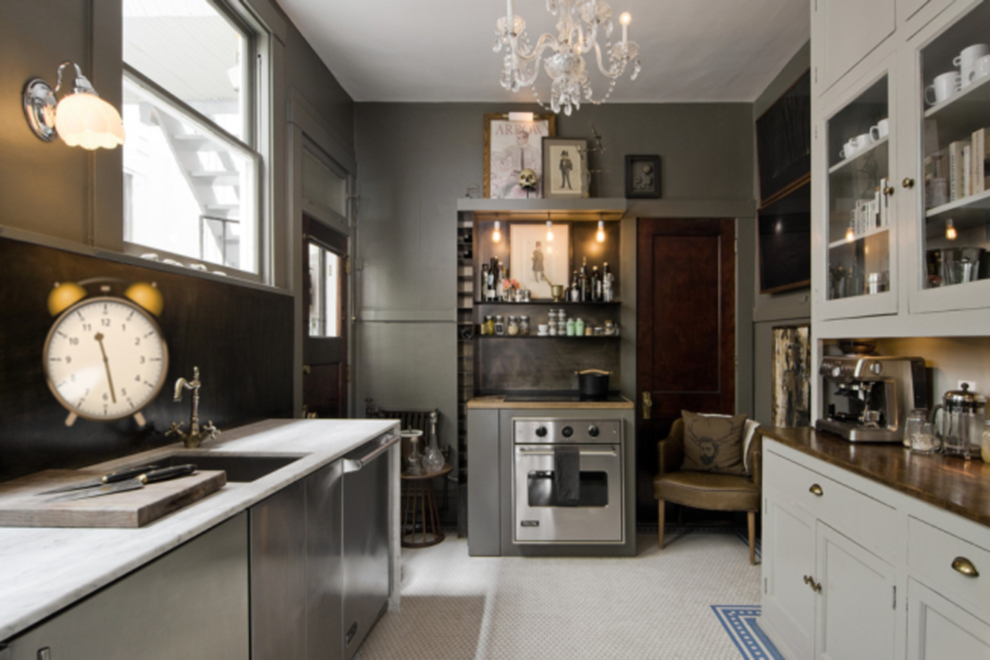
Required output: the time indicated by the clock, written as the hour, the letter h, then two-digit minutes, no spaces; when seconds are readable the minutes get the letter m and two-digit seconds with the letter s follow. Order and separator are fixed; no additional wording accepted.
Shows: 11h28
